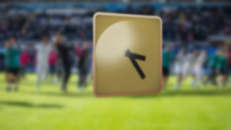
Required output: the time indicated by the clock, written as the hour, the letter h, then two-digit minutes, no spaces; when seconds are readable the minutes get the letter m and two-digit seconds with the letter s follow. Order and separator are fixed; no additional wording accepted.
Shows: 3h24
